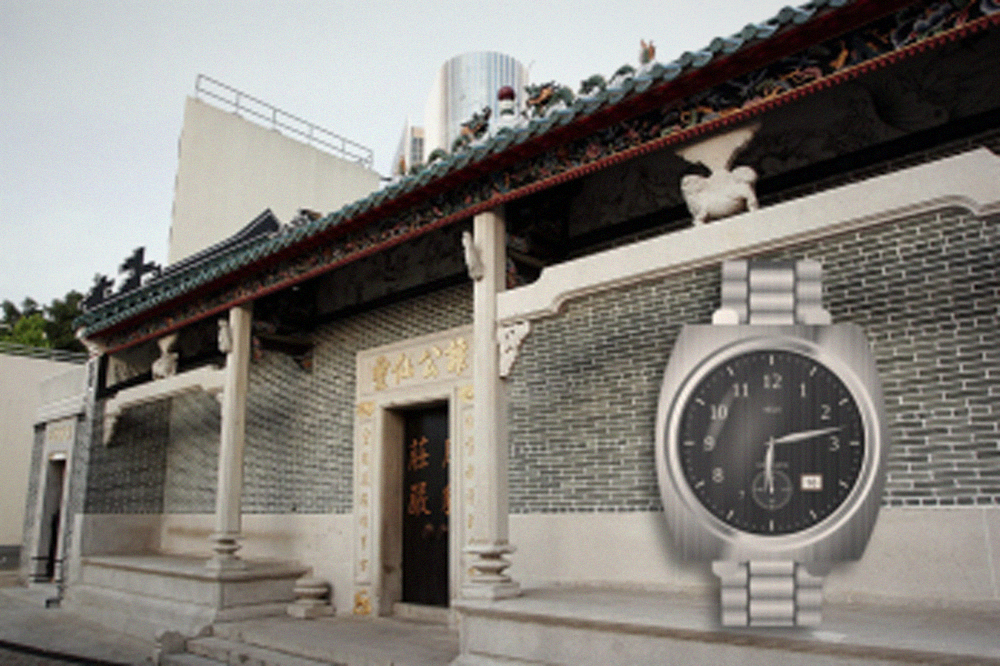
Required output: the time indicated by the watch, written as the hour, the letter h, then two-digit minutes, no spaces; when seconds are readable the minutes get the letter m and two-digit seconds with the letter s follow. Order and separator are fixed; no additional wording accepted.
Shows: 6h13
